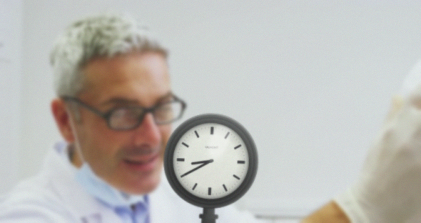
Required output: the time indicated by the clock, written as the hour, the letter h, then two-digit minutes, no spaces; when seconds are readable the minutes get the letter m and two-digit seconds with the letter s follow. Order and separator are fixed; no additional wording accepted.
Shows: 8h40
